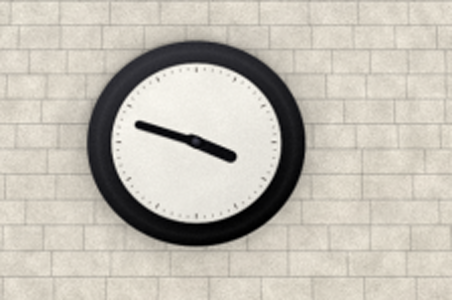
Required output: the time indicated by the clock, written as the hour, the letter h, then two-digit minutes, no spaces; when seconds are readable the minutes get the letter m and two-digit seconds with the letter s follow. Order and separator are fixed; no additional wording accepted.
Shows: 3h48
